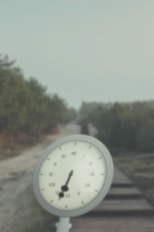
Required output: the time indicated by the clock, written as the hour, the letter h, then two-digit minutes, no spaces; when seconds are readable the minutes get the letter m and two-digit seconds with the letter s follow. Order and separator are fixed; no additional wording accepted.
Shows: 6h33
